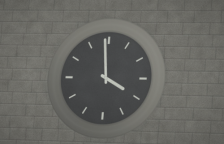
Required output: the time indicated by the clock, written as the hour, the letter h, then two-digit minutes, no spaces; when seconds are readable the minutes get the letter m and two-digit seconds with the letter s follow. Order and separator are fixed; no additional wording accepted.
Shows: 3h59
